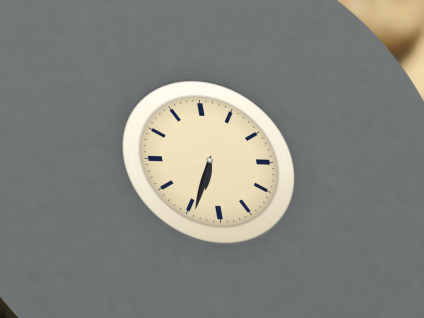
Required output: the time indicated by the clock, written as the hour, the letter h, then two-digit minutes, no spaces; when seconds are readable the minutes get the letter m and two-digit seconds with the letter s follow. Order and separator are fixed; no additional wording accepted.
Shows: 6h34
